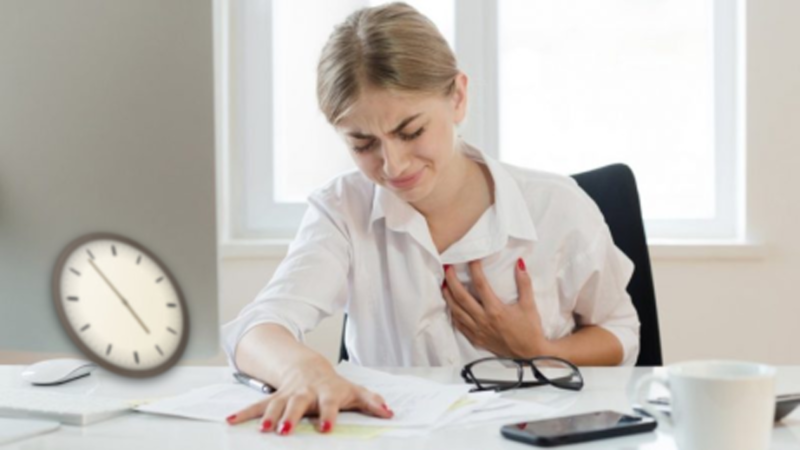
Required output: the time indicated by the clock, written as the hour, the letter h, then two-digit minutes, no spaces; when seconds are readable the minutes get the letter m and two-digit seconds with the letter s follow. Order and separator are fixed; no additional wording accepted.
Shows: 4h54
